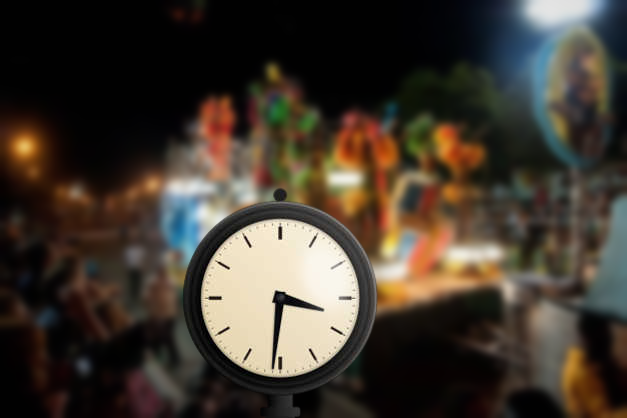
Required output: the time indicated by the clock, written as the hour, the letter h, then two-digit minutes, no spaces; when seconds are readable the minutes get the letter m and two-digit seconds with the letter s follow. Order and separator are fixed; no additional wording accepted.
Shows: 3h31
